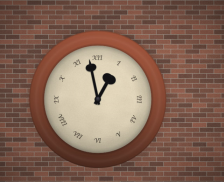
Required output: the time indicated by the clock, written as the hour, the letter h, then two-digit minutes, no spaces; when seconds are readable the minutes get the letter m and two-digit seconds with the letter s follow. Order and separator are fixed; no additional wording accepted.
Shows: 12h58
